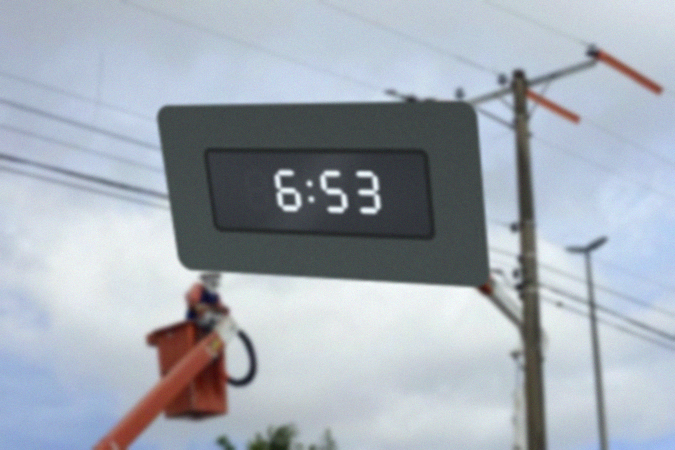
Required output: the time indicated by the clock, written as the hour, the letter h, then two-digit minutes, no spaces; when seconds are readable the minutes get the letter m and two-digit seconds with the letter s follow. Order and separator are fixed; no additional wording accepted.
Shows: 6h53
